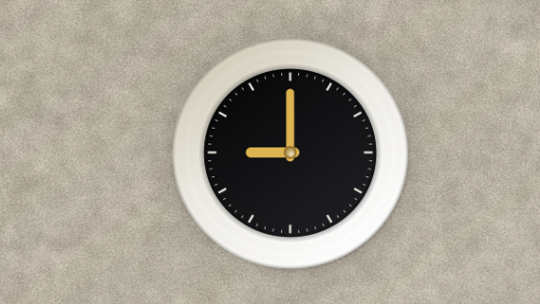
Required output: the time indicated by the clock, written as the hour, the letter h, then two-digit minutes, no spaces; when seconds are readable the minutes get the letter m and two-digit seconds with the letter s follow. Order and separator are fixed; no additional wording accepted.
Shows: 9h00
